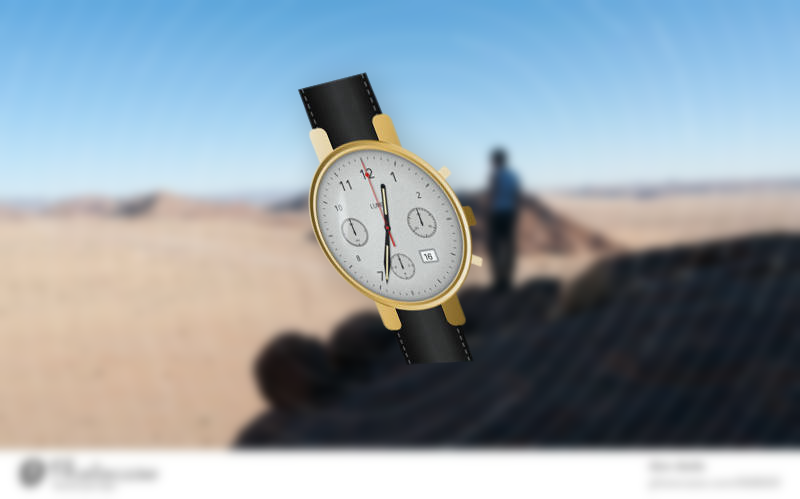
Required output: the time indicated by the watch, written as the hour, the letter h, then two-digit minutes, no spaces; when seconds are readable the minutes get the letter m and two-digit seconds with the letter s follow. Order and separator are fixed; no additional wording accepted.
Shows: 12h34
